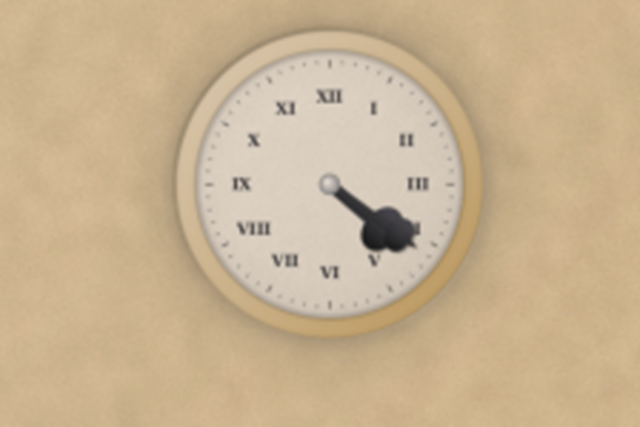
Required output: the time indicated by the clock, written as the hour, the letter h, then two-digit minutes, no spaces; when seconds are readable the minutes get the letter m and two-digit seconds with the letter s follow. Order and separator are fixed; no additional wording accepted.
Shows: 4h21
